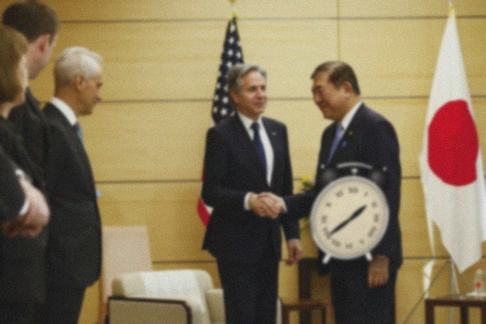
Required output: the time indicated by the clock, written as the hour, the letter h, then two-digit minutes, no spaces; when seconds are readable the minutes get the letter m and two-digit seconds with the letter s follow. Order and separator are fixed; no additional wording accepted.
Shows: 1h39
